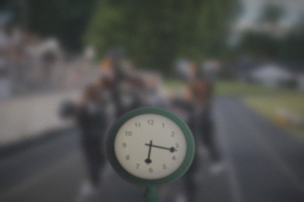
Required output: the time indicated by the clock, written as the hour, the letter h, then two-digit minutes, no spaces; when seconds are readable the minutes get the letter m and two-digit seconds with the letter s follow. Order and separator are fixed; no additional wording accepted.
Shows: 6h17
